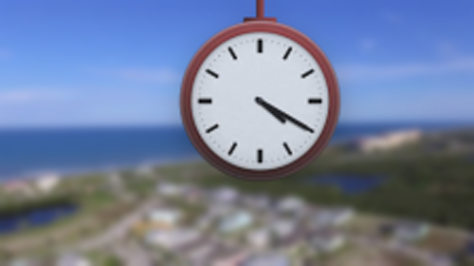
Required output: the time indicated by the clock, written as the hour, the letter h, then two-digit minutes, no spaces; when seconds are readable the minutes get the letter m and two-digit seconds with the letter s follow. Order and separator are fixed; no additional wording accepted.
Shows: 4h20
